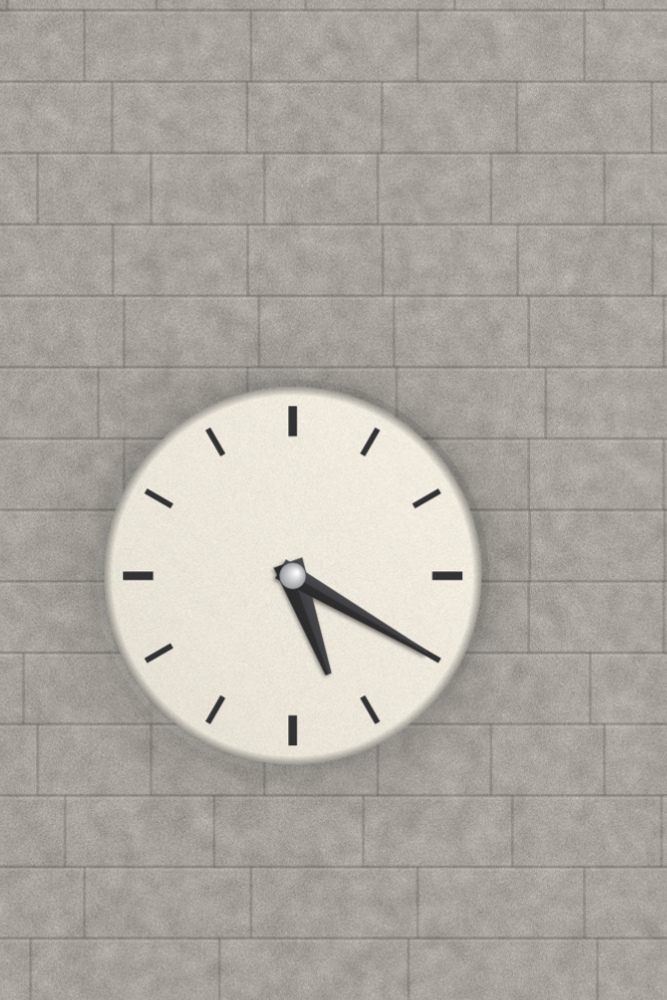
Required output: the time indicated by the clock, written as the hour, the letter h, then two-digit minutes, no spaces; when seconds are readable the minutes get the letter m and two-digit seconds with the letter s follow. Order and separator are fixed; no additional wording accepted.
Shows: 5h20
